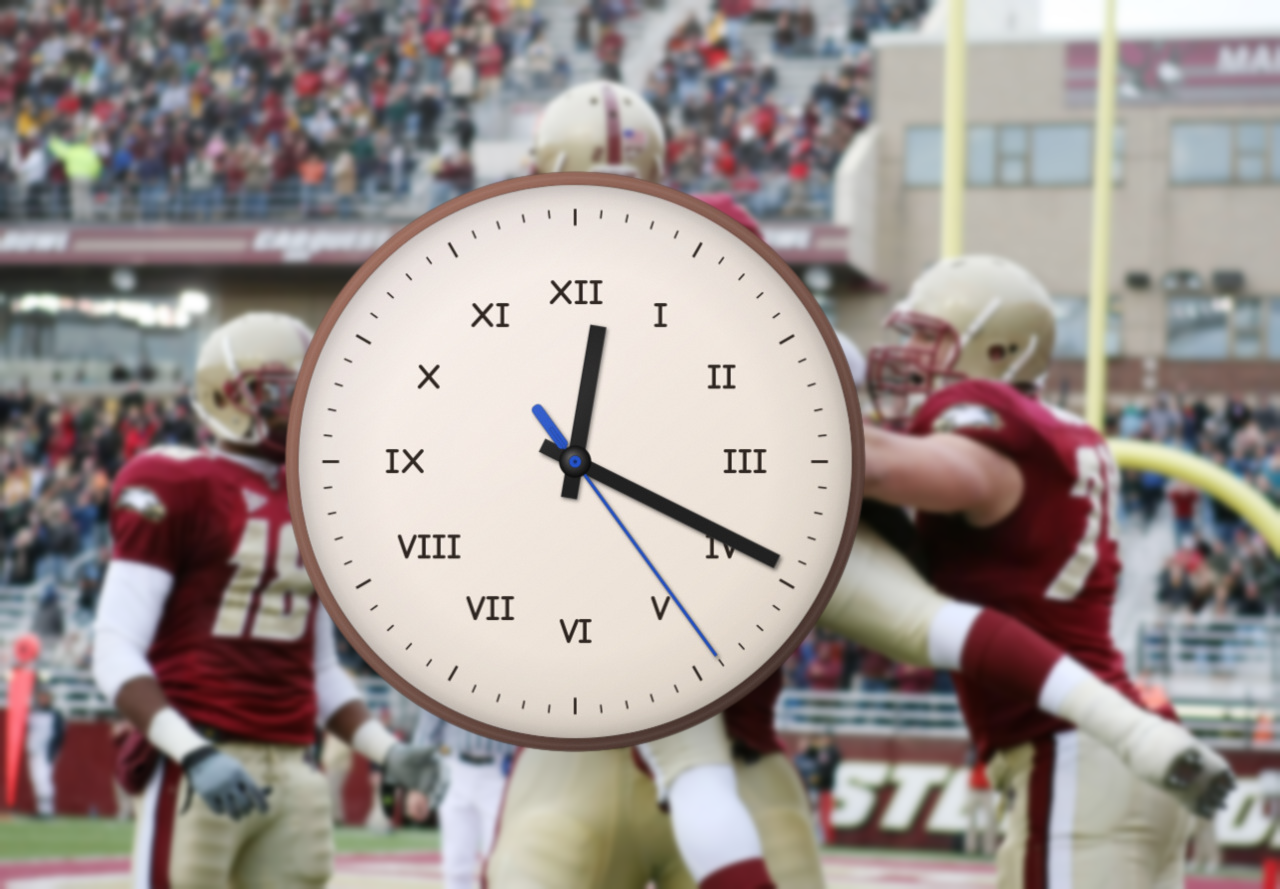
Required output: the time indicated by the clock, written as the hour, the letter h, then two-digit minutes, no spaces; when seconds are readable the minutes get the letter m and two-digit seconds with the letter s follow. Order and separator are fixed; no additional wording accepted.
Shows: 12h19m24s
